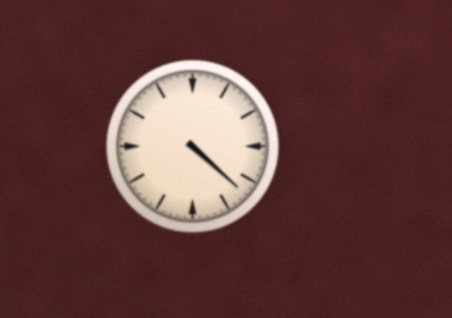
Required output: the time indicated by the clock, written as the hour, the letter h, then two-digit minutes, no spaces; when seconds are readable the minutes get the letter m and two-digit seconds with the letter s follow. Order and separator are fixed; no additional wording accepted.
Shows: 4h22
